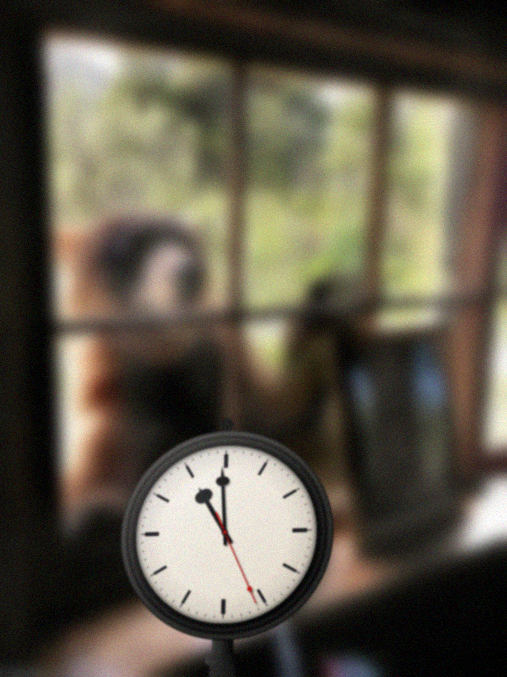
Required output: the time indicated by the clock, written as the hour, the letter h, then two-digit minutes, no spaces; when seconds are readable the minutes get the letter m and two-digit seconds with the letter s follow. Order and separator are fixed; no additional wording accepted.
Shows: 10h59m26s
